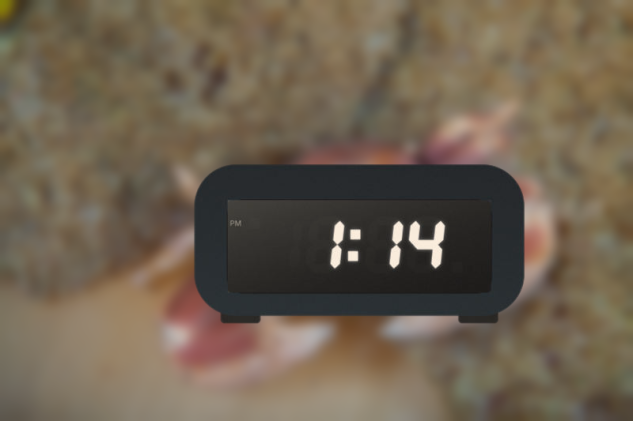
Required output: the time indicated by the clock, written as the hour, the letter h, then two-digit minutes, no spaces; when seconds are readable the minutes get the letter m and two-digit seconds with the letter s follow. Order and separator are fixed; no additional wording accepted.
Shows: 1h14
